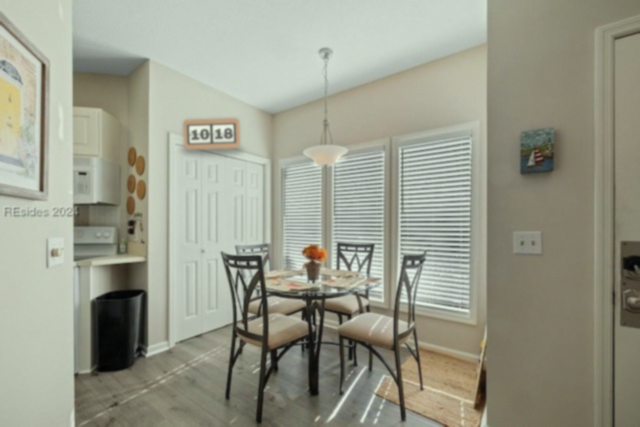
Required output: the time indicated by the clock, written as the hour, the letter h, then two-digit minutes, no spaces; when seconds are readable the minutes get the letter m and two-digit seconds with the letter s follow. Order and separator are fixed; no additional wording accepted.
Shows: 10h18
